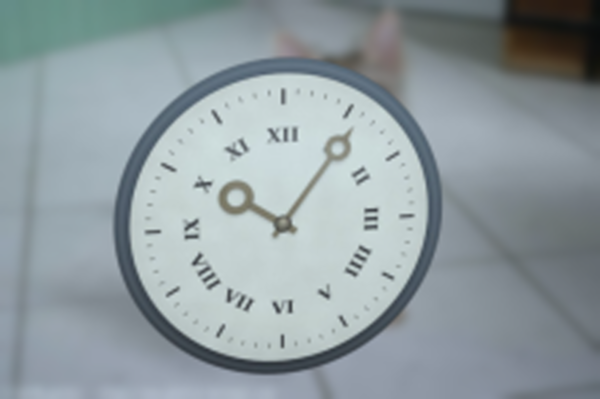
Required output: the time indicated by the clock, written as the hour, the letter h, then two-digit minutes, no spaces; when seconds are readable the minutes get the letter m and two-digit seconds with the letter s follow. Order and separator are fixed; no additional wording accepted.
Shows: 10h06
